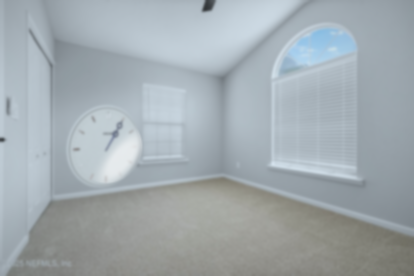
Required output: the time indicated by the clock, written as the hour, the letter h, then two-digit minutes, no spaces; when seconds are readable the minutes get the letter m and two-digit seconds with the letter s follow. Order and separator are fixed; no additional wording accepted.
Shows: 1h05
